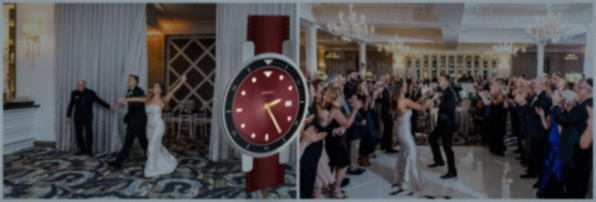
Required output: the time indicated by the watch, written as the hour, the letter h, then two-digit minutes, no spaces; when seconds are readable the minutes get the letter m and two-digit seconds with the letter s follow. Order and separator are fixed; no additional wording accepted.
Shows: 2h25
